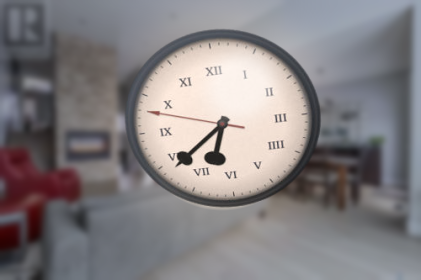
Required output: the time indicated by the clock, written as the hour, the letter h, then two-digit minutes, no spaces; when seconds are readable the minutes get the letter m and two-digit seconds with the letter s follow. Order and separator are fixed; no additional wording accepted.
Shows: 6h38m48s
